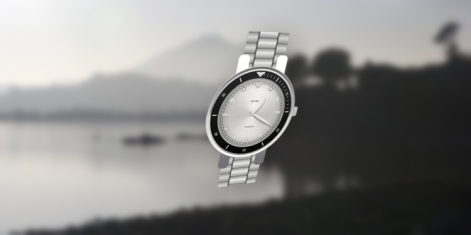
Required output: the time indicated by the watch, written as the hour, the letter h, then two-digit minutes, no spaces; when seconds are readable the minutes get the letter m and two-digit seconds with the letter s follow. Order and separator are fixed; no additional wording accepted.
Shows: 1h20
